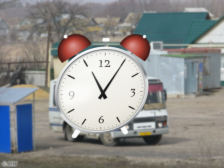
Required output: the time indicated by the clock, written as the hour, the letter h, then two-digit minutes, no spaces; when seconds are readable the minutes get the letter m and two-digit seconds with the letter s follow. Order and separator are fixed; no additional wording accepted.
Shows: 11h05
